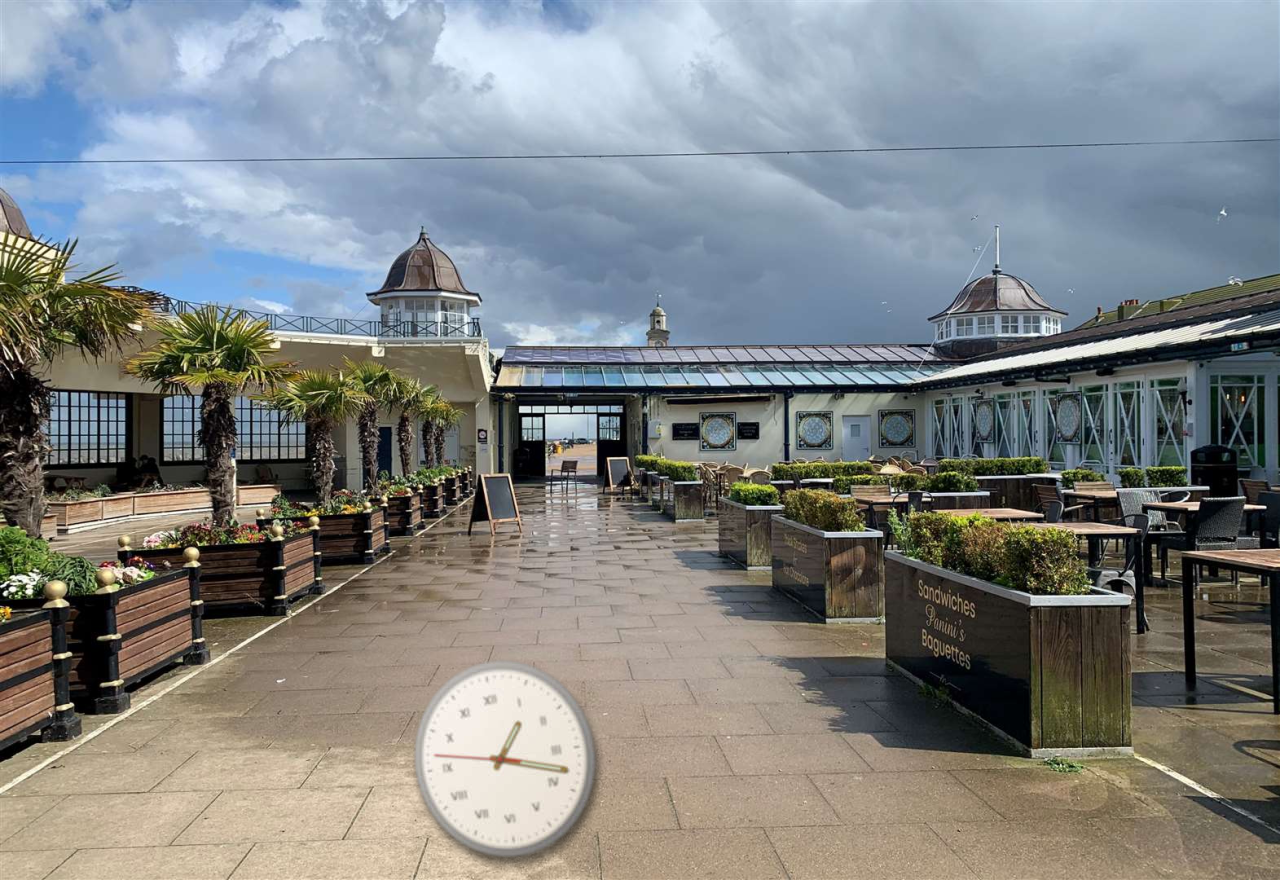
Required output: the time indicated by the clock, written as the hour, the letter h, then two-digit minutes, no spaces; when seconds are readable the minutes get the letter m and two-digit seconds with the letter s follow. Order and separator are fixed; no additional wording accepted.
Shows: 1h17m47s
